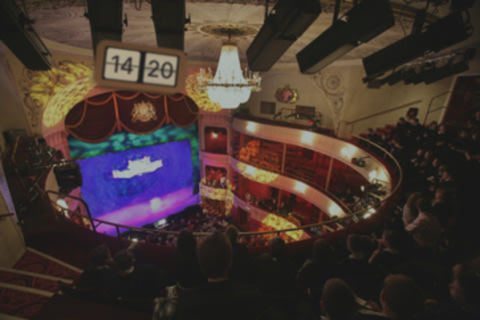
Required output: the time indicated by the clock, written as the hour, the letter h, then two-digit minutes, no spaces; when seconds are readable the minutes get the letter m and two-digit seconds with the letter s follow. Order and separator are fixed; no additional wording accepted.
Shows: 14h20
